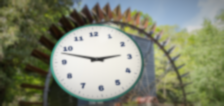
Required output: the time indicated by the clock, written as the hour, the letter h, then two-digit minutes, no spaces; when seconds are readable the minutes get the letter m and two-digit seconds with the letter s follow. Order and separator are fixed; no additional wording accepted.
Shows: 2h48
